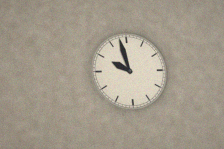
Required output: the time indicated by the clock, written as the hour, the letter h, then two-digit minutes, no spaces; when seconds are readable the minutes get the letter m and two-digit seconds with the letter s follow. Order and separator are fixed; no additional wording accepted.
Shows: 9h58
